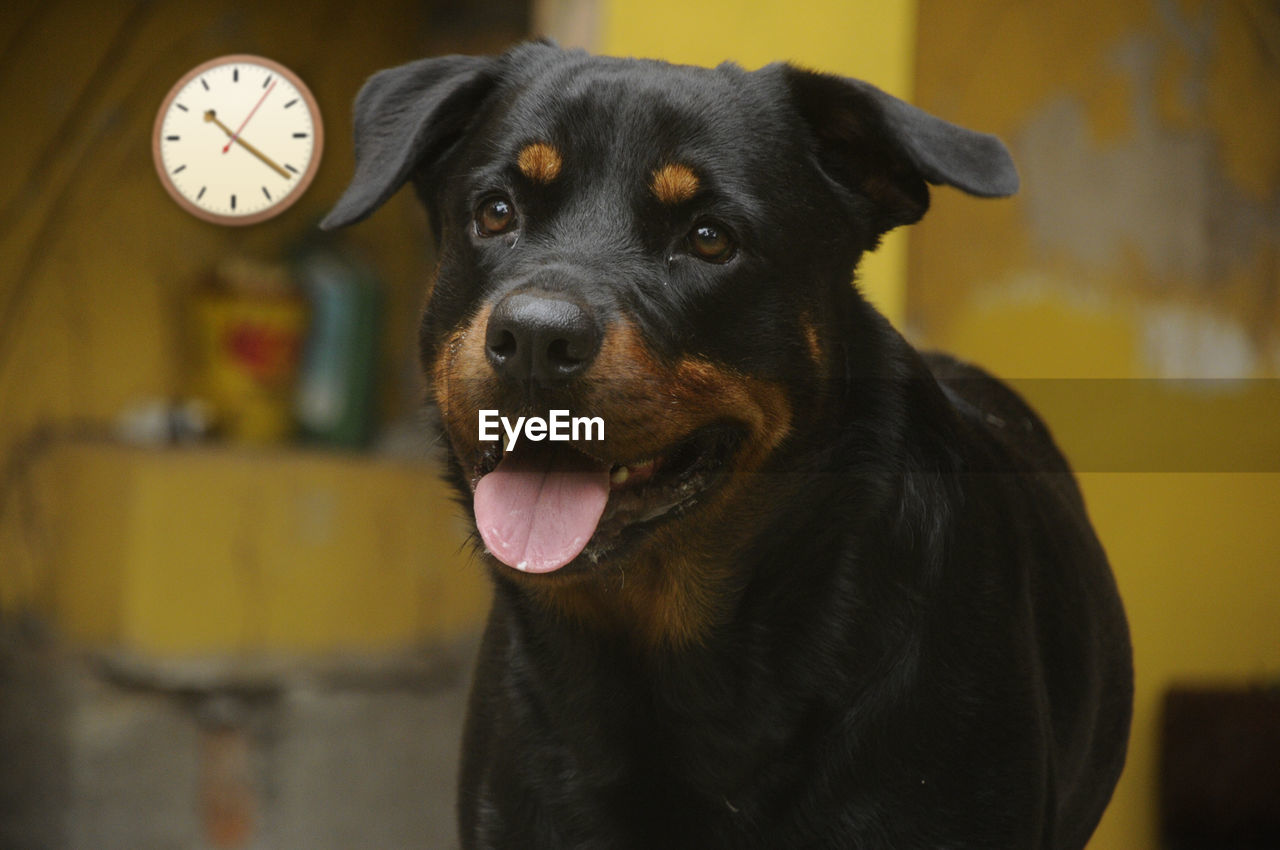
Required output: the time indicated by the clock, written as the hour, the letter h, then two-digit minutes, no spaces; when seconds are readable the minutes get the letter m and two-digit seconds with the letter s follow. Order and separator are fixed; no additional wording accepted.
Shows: 10h21m06s
